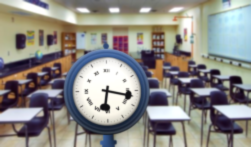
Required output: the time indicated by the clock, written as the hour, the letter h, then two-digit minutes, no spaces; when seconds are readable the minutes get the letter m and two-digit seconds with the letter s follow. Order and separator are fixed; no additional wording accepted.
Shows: 6h17
